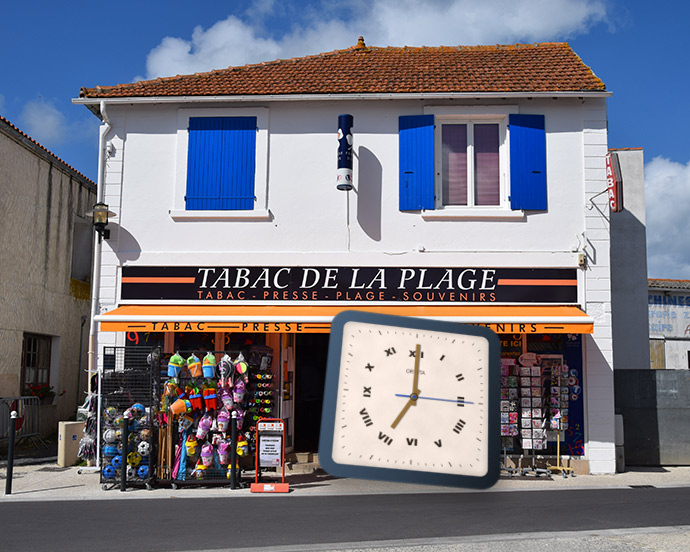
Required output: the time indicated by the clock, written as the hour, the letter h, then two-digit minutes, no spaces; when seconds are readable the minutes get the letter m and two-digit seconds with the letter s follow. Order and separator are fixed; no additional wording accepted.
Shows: 7h00m15s
